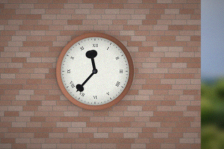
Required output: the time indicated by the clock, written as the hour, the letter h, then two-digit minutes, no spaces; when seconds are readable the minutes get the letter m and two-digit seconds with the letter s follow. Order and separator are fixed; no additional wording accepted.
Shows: 11h37
